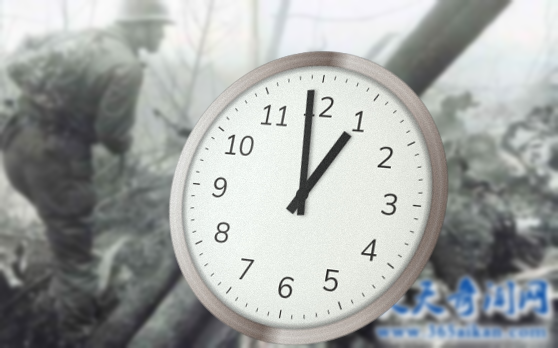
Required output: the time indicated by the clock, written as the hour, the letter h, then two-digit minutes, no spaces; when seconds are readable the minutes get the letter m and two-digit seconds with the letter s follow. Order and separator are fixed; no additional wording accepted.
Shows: 12h59
